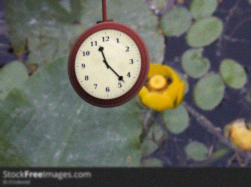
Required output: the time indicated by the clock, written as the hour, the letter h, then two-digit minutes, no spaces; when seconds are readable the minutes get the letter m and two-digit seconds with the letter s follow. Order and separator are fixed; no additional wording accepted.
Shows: 11h23
